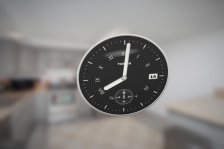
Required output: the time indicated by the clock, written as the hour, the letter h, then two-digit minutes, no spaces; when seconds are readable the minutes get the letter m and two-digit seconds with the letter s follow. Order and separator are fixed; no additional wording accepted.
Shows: 8h01
